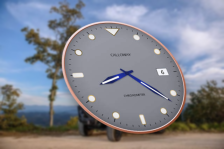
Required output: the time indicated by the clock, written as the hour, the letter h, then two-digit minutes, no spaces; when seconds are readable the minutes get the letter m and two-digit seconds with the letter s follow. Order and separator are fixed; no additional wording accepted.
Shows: 8h22
